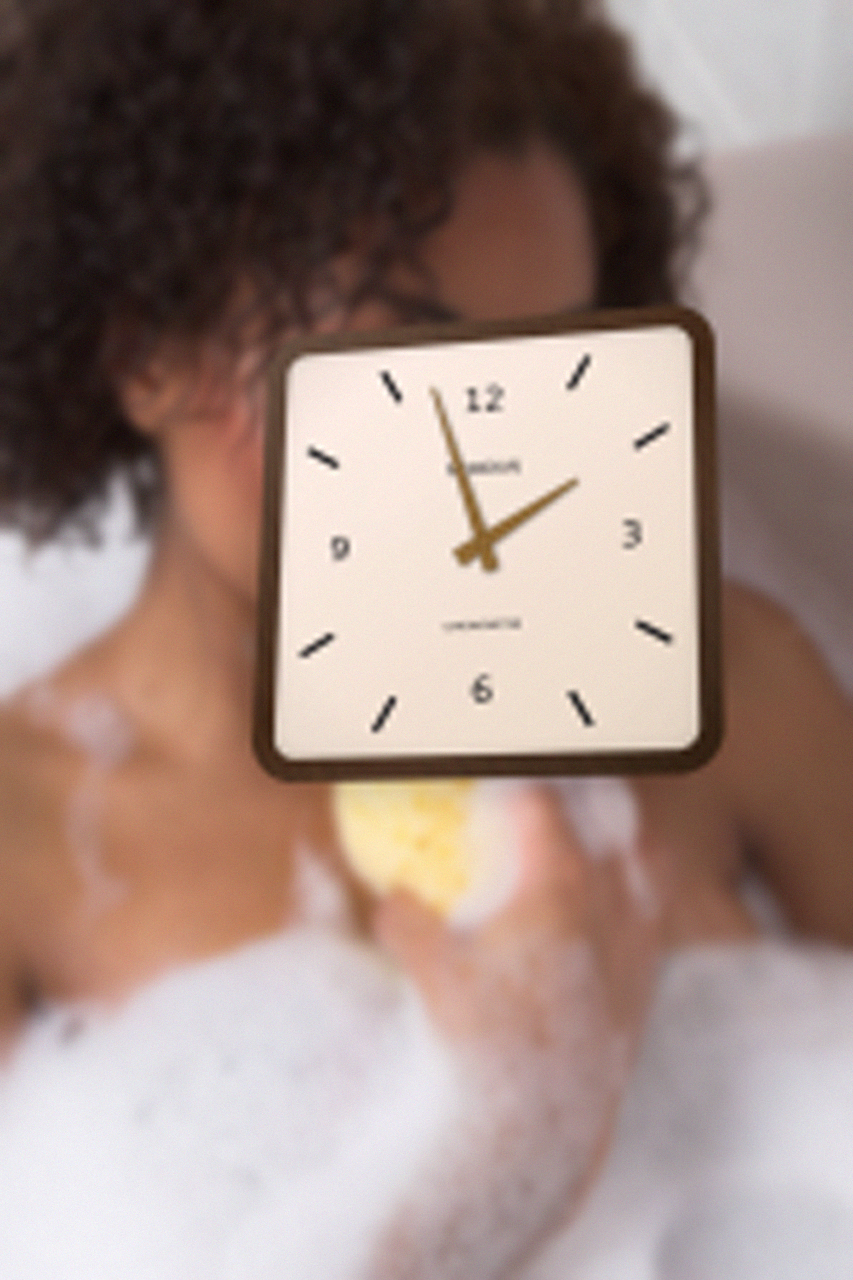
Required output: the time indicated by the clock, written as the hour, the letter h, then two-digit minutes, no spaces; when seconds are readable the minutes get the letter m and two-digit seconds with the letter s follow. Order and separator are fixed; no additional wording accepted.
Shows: 1h57
